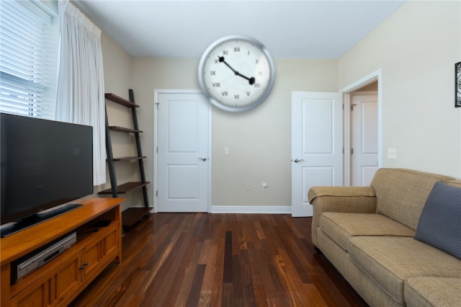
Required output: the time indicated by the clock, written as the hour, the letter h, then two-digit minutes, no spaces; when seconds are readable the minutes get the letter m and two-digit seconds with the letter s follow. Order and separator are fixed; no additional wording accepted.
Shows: 3h52
